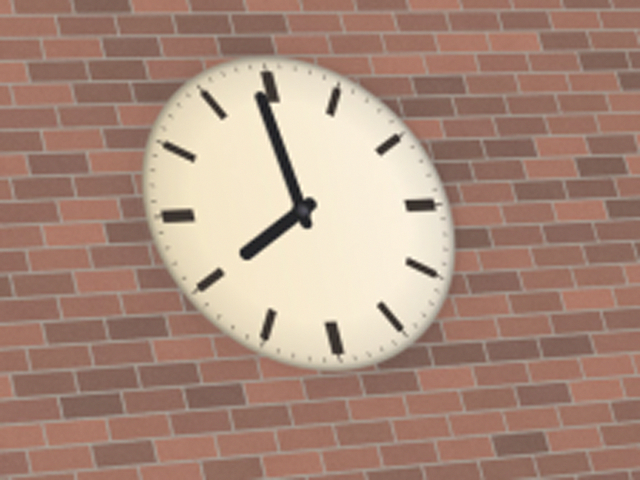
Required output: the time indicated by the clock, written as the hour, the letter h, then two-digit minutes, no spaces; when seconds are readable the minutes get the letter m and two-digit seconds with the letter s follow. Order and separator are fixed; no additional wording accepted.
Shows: 7h59
